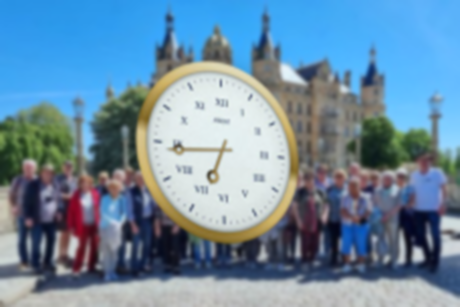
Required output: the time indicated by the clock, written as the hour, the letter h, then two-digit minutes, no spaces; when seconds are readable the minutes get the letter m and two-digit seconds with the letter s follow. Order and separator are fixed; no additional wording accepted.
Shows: 6h44
